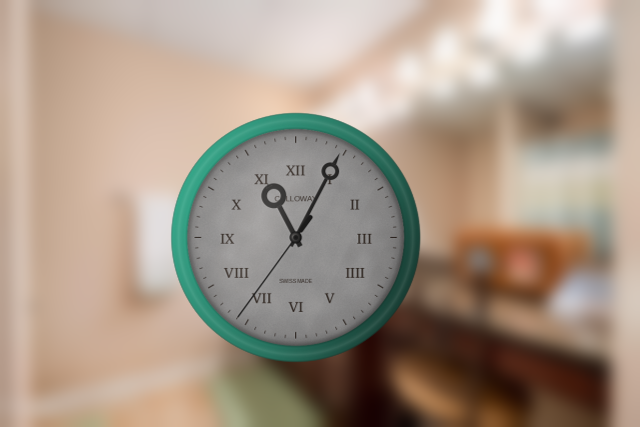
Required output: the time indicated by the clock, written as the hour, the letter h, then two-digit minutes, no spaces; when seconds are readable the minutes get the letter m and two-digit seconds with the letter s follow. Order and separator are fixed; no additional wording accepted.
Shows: 11h04m36s
